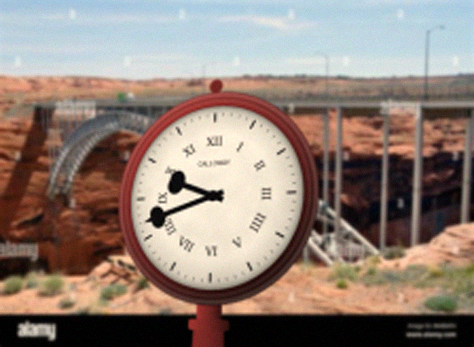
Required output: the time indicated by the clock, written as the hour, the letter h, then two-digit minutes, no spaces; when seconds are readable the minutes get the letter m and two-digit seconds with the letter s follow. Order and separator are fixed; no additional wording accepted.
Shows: 9h42
